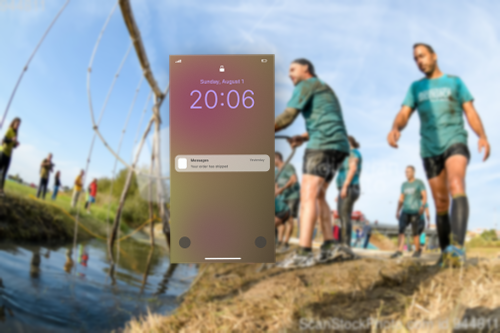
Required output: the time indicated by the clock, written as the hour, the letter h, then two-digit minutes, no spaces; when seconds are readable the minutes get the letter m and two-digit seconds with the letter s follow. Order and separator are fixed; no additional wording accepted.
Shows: 20h06
